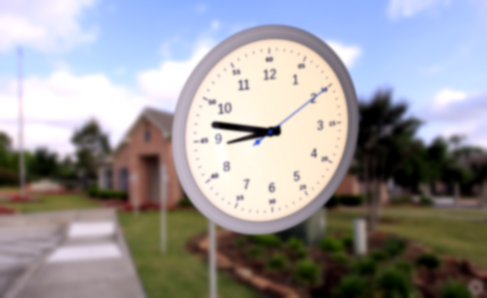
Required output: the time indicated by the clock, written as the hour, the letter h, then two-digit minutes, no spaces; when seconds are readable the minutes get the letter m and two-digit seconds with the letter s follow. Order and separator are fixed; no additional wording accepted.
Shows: 8h47m10s
